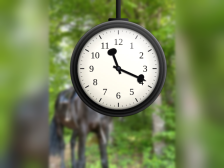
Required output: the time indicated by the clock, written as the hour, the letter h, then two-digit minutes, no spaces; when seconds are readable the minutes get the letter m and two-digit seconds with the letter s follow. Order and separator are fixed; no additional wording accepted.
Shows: 11h19
